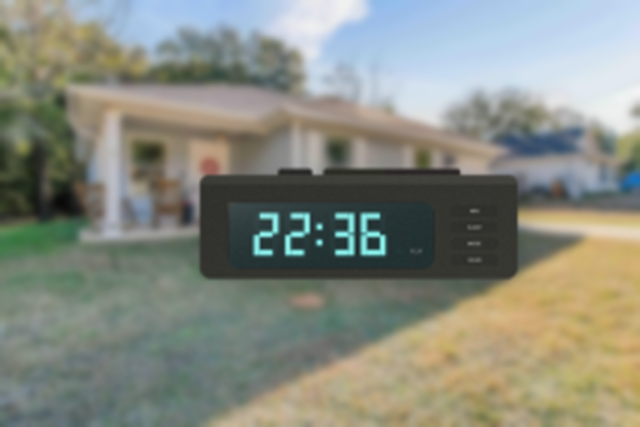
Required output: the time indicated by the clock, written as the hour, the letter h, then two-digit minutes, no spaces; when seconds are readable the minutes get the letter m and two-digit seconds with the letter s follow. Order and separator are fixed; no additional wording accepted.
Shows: 22h36
